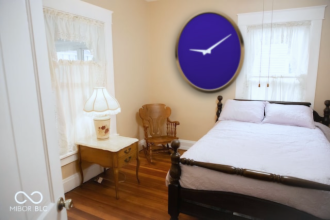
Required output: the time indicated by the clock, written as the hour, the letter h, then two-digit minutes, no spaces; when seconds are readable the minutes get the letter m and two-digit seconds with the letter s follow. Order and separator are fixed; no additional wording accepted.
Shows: 9h10
